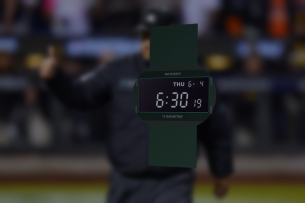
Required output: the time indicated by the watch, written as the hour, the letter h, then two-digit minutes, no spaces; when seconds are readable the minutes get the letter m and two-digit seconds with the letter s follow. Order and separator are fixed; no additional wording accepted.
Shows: 6h30m19s
